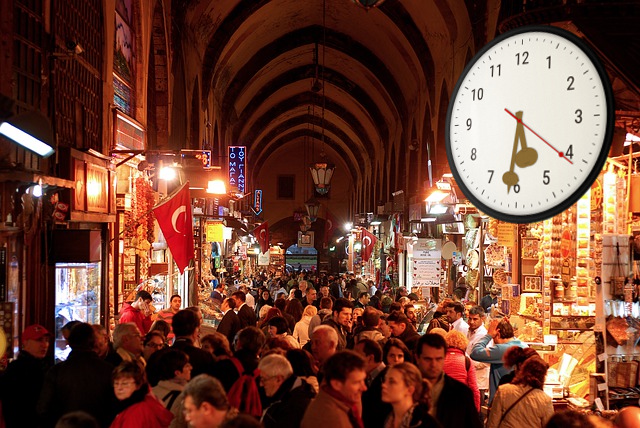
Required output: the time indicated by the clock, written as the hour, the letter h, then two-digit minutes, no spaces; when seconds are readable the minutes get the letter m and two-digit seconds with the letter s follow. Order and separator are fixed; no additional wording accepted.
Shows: 5h31m21s
